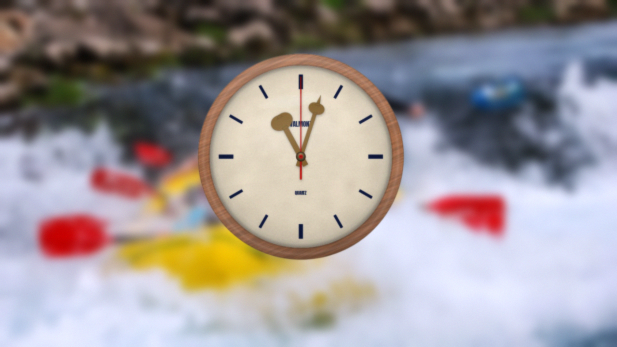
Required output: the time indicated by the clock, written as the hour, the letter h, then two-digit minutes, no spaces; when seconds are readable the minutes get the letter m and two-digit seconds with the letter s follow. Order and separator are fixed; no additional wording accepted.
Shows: 11h03m00s
